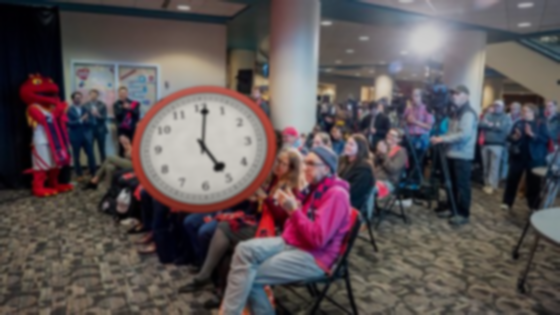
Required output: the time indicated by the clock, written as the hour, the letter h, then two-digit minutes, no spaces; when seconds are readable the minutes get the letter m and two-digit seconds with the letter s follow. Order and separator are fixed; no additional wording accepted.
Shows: 5h01
